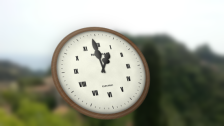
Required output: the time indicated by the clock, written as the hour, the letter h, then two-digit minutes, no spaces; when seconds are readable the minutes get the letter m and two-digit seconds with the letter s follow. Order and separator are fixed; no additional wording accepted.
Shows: 12h59
